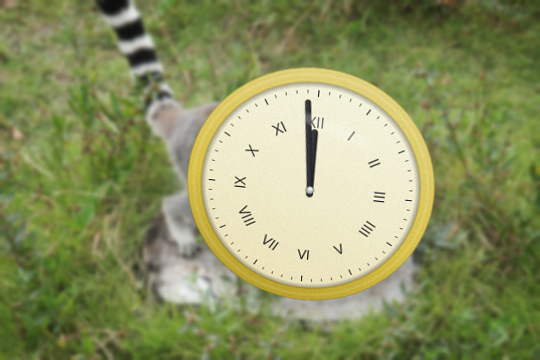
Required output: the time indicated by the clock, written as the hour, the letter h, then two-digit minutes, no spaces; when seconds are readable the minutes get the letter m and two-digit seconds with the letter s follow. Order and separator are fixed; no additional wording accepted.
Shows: 11h59
